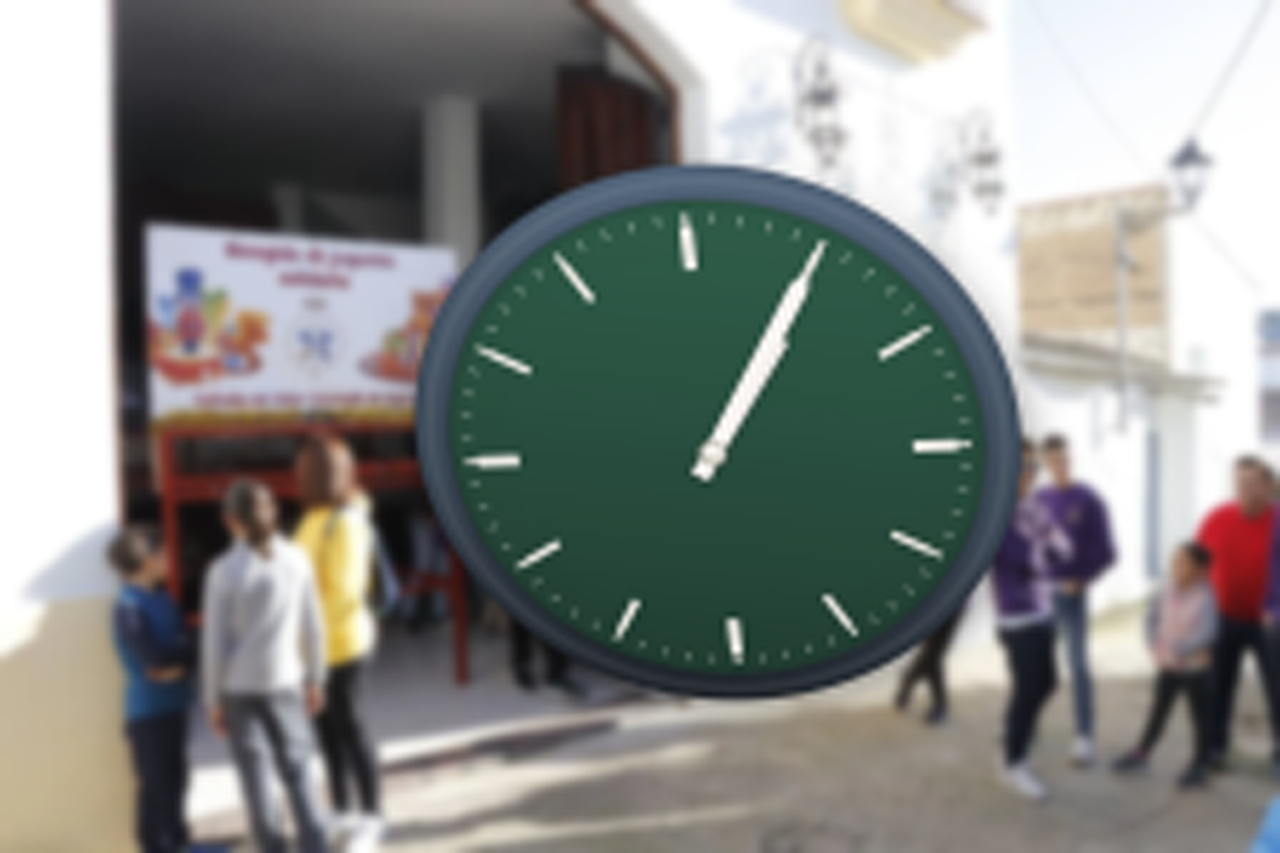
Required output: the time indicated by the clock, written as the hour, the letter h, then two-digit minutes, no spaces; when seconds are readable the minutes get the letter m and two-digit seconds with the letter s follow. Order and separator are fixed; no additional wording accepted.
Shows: 1h05
